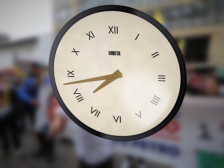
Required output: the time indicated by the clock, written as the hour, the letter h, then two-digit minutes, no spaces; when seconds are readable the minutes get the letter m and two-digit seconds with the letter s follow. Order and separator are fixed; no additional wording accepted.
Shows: 7h43
